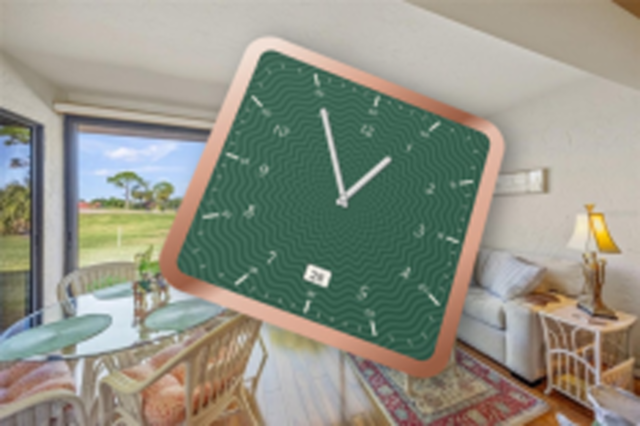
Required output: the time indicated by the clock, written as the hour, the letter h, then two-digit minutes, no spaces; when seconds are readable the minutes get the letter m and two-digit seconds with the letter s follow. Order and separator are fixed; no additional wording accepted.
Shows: 12h55
